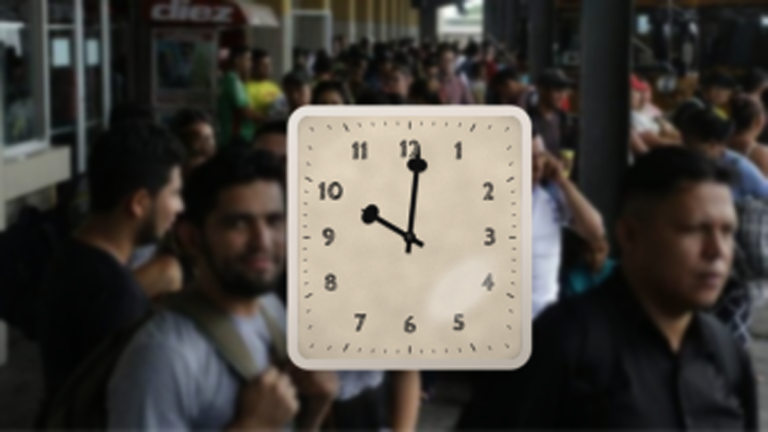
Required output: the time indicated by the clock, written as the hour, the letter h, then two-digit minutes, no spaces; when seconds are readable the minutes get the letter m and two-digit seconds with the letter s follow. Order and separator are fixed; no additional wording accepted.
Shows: 10h01
